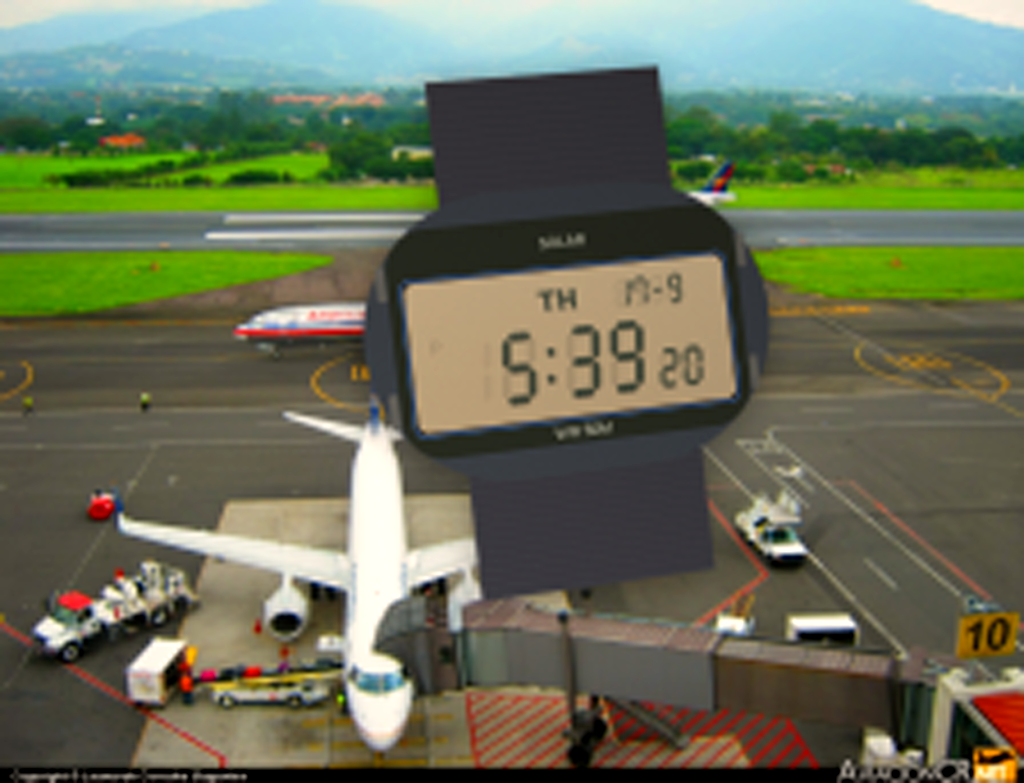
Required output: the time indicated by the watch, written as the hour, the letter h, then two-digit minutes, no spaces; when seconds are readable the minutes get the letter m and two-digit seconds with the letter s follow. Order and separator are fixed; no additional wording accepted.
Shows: 5h39m20s
